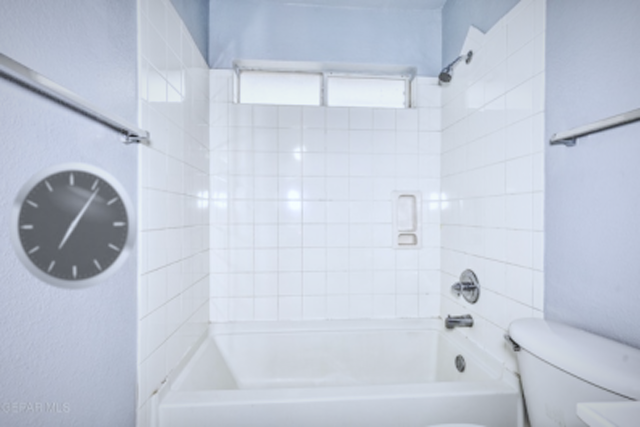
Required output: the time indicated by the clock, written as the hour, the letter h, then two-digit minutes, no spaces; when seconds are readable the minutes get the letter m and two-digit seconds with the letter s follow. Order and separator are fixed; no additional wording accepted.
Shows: 7h06
